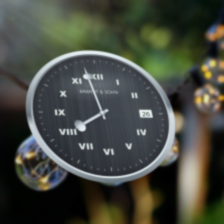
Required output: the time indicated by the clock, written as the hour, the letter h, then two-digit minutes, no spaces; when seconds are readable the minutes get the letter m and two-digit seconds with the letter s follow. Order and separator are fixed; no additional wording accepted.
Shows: 7h58
